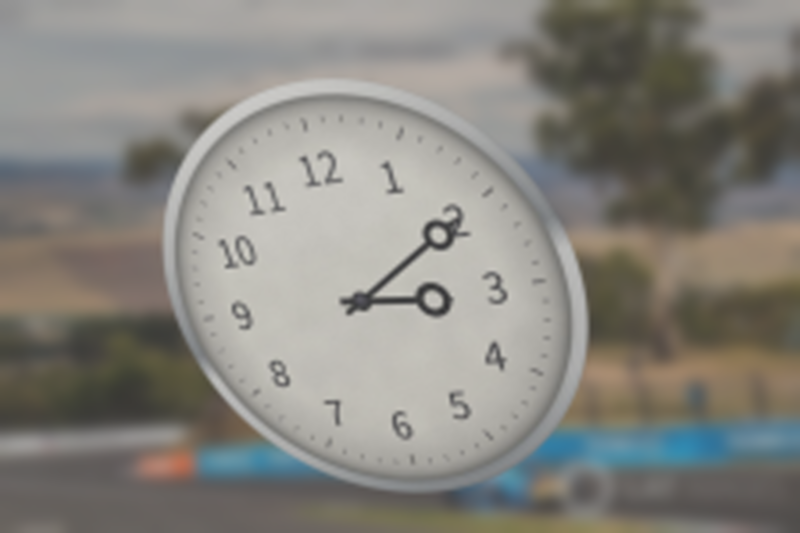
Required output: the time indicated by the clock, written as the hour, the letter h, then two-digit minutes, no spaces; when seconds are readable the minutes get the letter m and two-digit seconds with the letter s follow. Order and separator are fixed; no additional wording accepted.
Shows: 3h10
